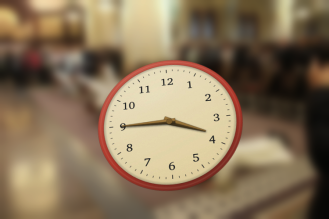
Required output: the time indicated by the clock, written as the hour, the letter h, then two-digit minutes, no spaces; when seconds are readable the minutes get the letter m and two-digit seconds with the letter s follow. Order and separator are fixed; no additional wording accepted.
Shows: 3h45
